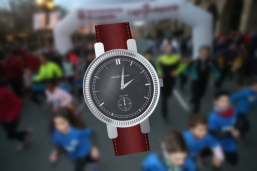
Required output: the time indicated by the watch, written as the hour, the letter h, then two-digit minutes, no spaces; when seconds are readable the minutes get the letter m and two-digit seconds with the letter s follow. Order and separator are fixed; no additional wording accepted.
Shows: 2h02
